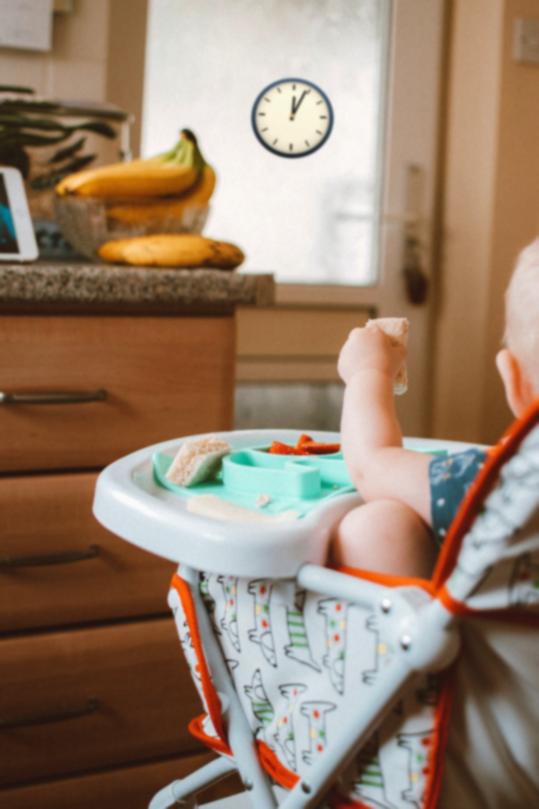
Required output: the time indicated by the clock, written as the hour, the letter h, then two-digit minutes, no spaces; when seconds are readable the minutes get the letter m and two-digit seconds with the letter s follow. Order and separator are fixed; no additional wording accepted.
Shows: 12h04
